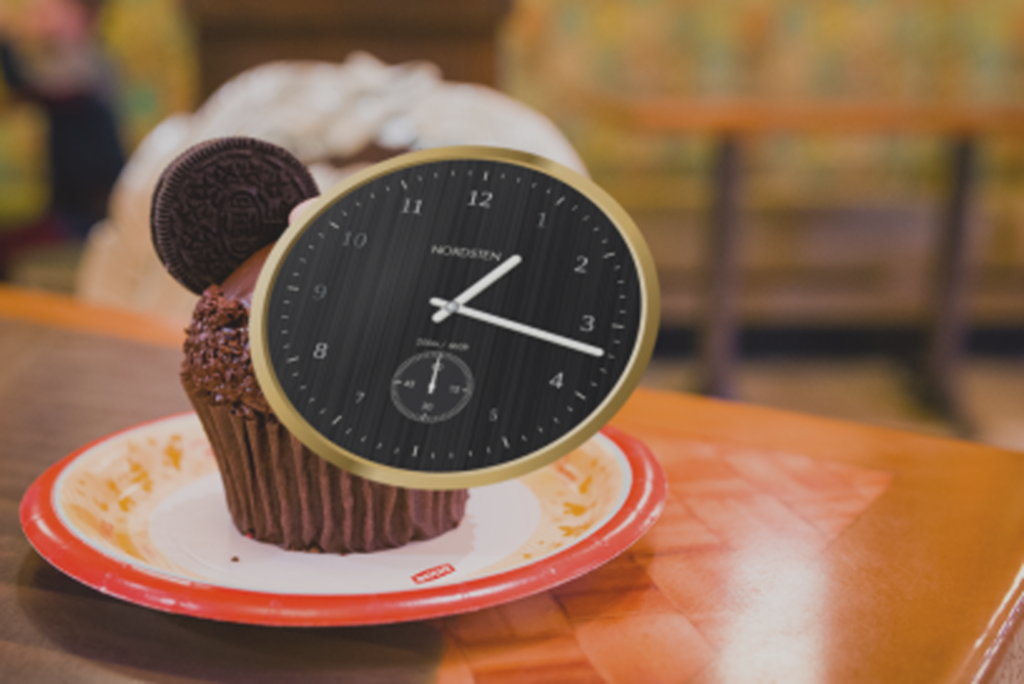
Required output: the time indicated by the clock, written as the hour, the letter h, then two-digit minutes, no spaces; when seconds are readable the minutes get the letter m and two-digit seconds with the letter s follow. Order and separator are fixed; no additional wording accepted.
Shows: 1h17
